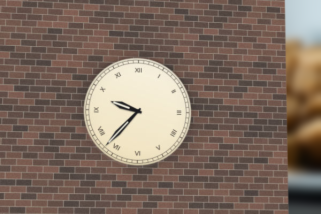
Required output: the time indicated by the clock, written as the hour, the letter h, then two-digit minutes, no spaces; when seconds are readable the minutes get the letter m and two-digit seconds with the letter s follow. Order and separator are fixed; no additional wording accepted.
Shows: 9h37
